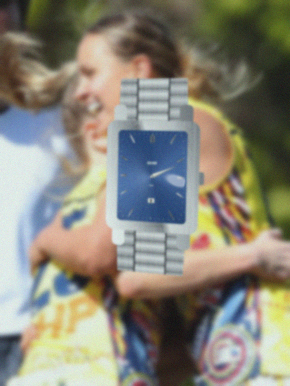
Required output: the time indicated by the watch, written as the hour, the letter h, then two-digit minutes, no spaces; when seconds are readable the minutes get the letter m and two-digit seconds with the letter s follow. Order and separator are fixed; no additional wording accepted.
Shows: 2h11
